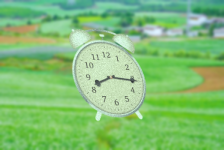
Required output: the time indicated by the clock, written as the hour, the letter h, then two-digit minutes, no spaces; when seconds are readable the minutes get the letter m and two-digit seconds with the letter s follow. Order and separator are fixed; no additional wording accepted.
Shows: 8h16
